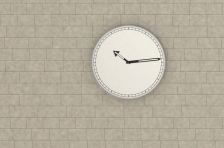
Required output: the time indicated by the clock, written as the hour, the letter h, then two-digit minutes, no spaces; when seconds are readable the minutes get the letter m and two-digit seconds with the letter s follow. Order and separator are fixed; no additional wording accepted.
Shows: 10h14
